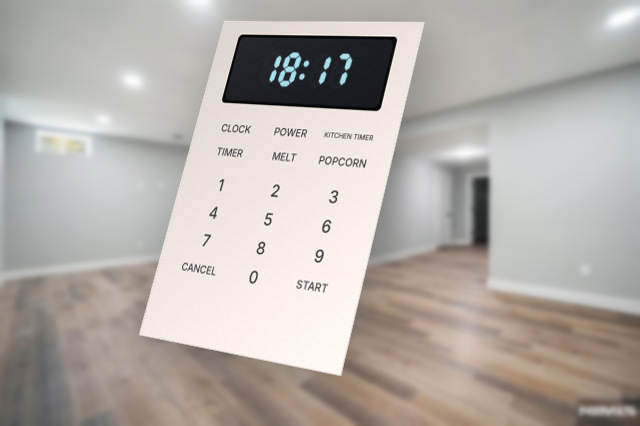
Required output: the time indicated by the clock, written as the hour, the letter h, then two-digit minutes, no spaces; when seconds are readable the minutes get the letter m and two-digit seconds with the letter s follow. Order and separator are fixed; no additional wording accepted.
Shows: 18h17
